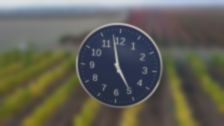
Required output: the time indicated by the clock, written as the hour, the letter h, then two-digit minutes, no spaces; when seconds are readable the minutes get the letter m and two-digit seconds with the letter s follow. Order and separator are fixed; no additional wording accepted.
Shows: 4h58
